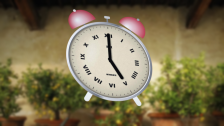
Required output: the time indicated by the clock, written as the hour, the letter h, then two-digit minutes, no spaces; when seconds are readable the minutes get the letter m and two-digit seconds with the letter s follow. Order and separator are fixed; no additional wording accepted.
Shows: 5h00
